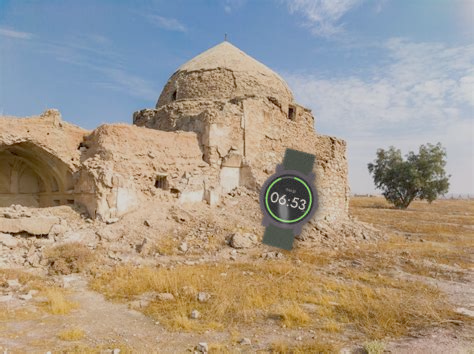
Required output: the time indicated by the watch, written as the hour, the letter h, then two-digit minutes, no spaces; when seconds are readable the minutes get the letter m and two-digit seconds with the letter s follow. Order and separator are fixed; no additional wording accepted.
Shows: 6h53
